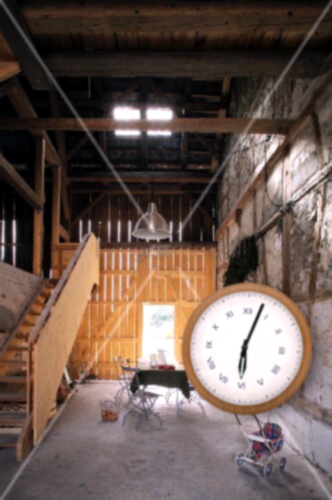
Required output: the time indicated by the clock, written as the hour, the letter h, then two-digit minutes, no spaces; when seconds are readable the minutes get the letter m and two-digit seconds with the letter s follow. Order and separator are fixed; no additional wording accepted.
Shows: 6h03
